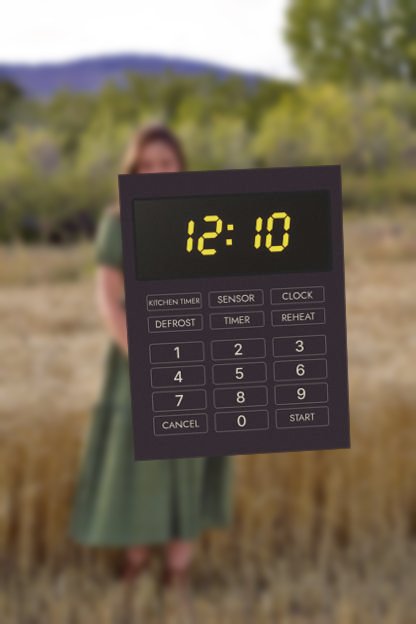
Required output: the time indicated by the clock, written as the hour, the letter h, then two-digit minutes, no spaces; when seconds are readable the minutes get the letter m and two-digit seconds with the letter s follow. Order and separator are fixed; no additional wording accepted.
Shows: 12h10
